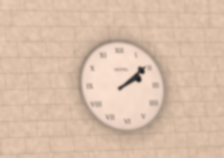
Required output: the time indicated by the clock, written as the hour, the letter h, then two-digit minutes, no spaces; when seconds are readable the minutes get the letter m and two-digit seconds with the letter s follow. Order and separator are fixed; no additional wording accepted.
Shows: 2h09
